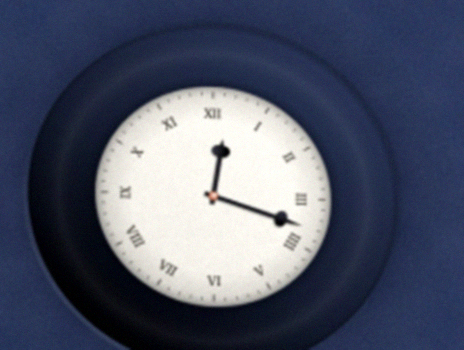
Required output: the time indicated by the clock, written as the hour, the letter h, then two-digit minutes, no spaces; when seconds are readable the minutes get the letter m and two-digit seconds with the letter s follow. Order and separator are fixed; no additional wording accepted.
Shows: 12h18
